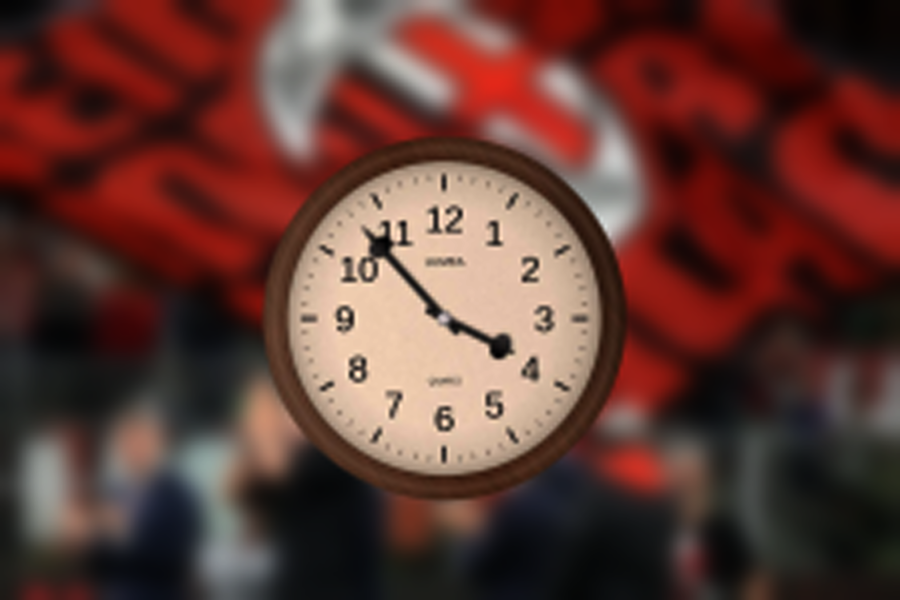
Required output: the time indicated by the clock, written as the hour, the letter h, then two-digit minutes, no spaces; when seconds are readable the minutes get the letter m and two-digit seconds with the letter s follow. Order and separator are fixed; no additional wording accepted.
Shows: 3h53
